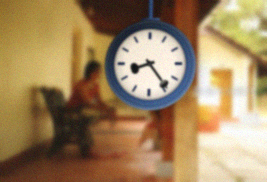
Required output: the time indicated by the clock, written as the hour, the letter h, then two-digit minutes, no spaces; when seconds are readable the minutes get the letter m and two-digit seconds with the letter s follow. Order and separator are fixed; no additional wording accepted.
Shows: 8h24
